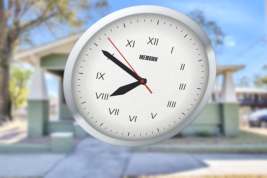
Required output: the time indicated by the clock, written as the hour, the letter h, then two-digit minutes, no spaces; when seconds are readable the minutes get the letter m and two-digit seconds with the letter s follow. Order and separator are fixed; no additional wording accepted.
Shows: 7h49m52s
